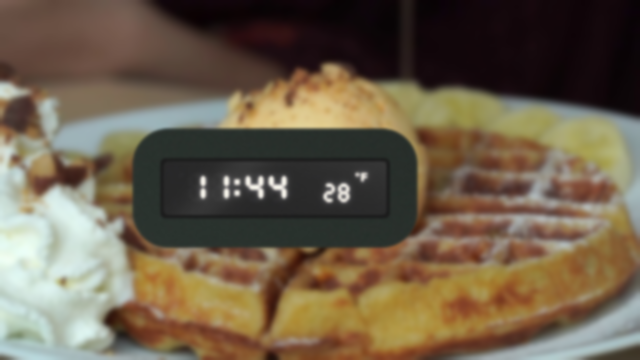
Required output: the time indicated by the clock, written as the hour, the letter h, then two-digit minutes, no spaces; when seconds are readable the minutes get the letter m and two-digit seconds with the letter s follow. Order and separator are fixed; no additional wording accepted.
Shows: 11h44
